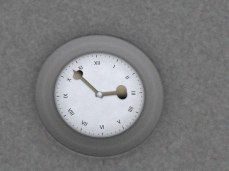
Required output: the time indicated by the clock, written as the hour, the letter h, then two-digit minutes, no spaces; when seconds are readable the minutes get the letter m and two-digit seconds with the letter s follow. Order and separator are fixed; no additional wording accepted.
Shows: 2h53
